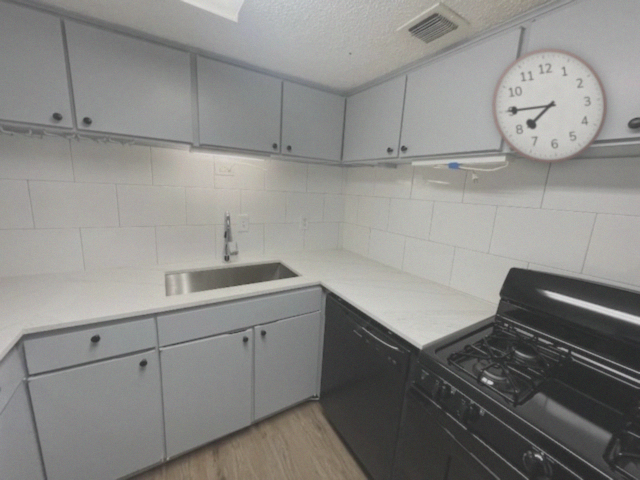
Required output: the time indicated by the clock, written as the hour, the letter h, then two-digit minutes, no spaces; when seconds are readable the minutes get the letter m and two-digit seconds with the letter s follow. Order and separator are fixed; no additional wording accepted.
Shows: 7h45
